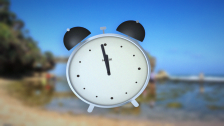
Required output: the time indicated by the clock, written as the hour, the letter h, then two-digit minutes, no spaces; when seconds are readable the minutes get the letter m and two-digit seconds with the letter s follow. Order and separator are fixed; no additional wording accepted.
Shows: 11h59
